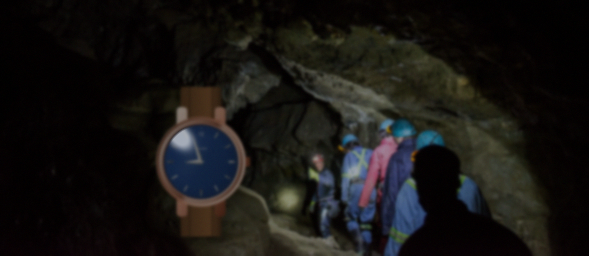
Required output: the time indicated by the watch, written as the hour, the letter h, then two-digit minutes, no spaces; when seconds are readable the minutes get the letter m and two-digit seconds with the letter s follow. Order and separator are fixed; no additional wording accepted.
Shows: 8h57
